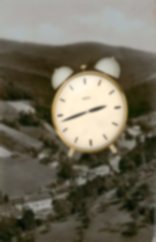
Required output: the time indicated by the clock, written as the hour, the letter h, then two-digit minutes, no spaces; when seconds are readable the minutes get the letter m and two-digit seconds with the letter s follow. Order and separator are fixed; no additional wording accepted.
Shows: 2h43
